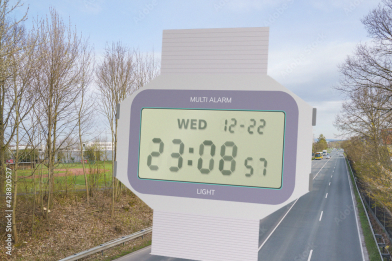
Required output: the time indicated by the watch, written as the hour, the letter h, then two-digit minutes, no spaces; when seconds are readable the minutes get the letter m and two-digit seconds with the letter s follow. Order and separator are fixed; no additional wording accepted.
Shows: 23h08m57s
